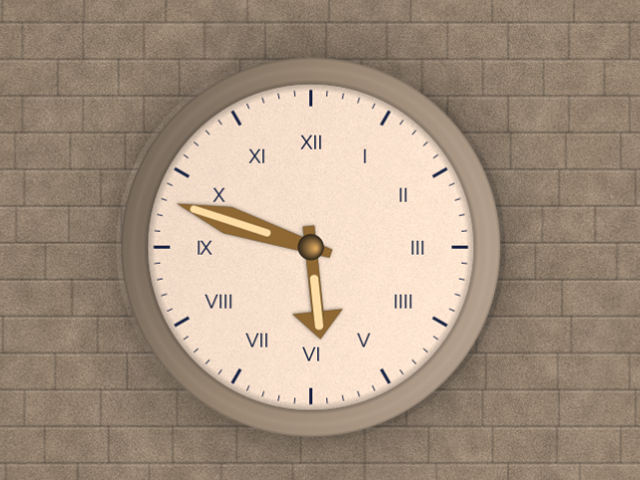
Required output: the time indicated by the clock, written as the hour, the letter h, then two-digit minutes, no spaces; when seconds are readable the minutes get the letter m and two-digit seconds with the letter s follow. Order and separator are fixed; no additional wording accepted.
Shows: 5h48
